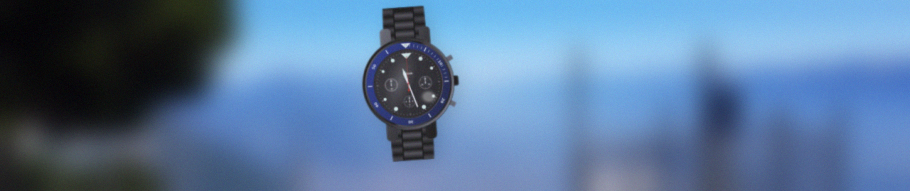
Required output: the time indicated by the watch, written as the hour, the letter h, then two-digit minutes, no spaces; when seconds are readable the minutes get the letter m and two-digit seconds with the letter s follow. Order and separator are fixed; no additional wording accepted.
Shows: 11h27
